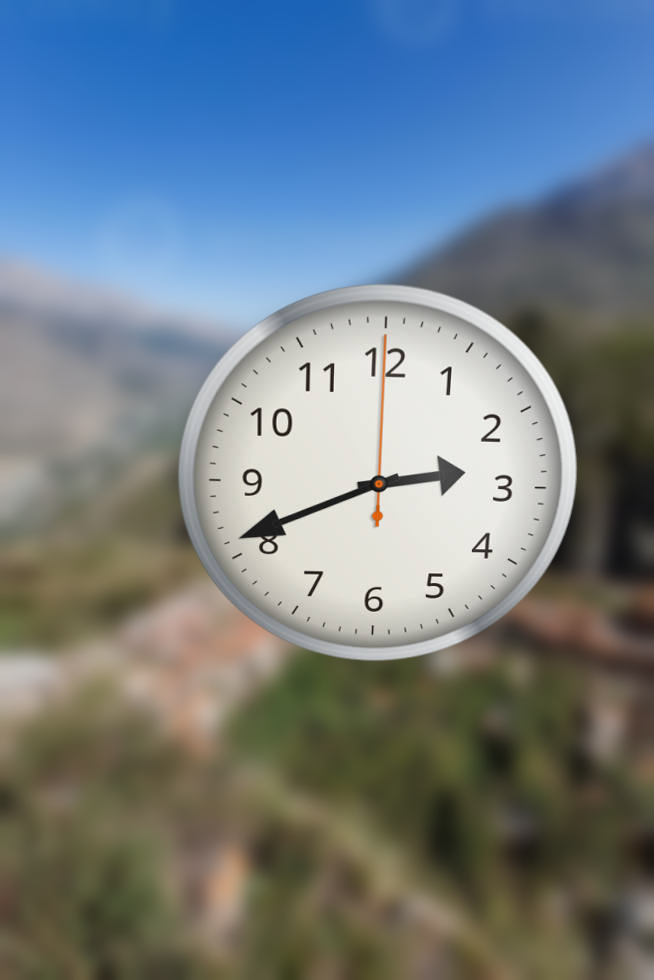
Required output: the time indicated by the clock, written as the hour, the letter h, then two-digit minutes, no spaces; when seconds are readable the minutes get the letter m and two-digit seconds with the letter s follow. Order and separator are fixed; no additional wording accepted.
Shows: 2h41m00s
